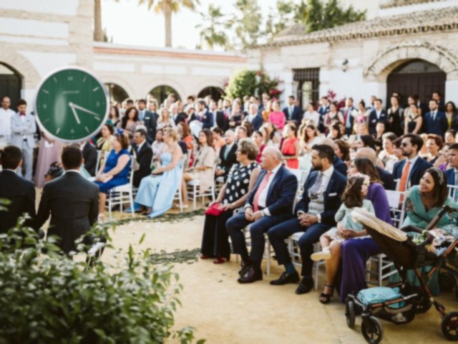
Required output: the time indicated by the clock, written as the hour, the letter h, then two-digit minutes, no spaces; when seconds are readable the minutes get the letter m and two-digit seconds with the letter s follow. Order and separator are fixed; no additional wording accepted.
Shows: 5h19
